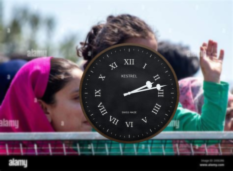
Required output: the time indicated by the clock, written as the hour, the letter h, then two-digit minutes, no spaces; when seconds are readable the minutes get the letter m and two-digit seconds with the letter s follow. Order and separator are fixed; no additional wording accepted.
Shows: 2h13
